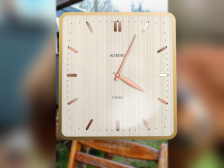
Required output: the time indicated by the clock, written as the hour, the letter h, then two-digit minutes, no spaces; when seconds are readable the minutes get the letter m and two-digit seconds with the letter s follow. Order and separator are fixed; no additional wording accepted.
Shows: 4h04
